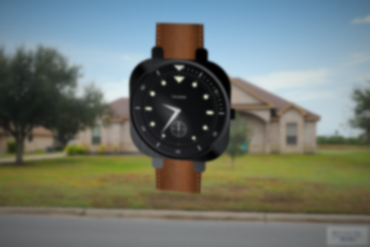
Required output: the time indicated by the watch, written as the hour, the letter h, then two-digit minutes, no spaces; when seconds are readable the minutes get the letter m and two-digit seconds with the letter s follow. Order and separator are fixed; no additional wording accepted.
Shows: 9h36
